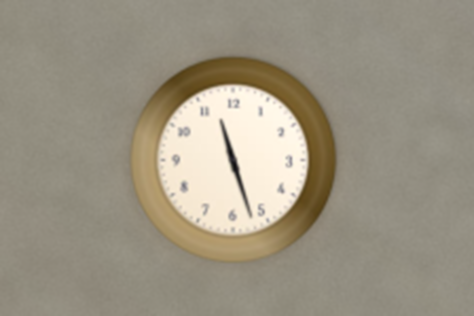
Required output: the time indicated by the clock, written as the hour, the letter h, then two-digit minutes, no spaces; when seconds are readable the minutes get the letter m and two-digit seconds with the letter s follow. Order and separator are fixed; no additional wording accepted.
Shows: 11h27
